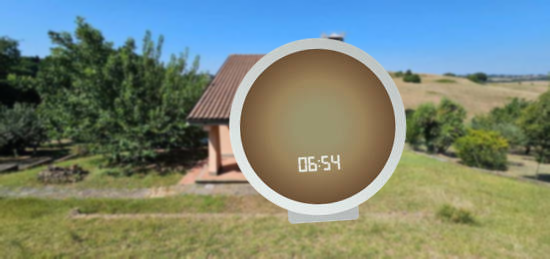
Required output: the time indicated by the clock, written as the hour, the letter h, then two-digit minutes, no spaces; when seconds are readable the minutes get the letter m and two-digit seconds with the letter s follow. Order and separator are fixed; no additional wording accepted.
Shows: 6h54
